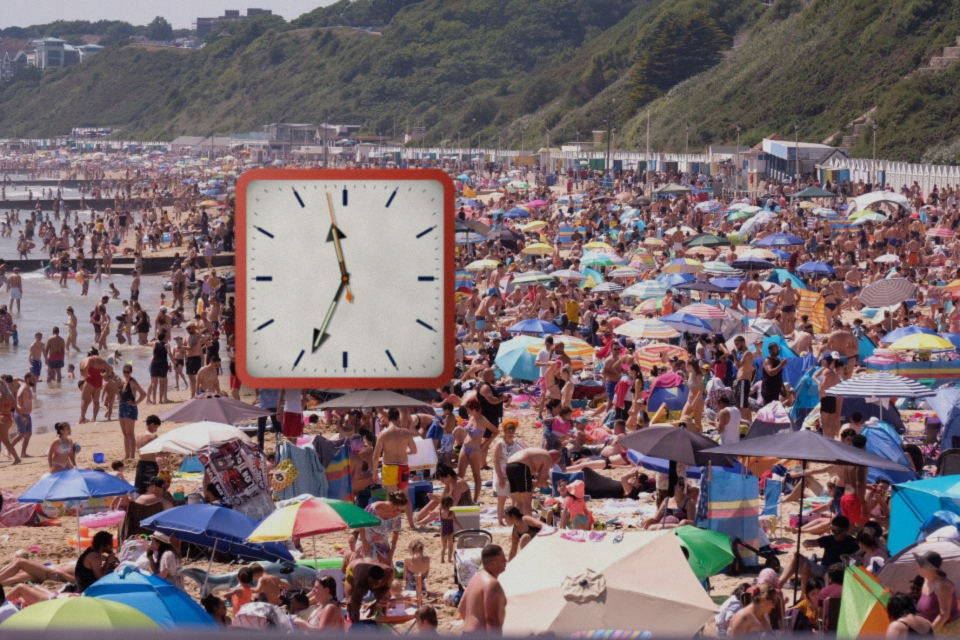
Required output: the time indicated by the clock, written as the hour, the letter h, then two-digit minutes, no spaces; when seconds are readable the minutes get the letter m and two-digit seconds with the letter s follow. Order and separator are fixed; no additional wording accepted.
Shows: 11h33m58s
